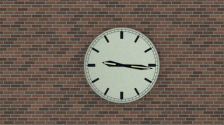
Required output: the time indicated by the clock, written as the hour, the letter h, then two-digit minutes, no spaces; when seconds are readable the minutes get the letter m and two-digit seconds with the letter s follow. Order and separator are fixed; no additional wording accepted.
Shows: 9h16
